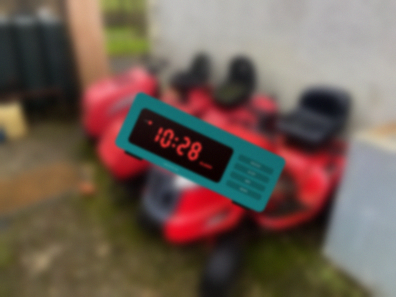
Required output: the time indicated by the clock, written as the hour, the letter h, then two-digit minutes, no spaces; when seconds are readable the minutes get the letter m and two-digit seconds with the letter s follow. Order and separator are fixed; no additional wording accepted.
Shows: 10h28
